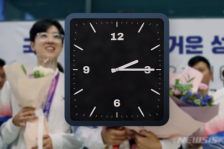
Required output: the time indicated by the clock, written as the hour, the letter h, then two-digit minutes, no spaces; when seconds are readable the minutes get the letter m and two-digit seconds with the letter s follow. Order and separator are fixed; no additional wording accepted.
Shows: 2h15
